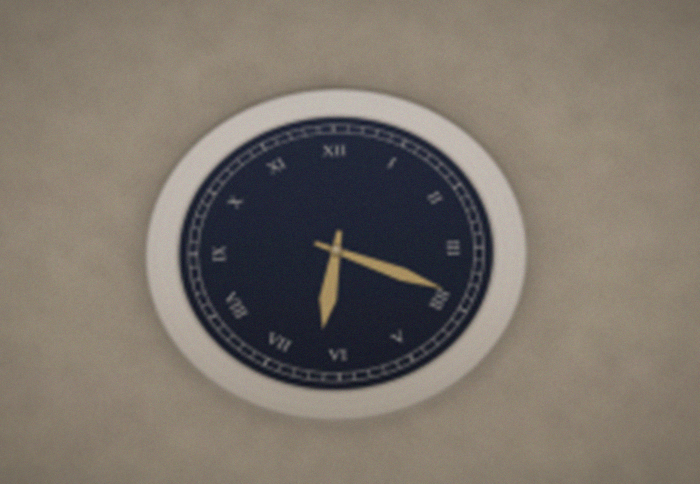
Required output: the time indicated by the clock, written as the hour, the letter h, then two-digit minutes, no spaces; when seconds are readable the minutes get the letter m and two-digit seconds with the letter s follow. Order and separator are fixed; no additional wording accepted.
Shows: 6h19
